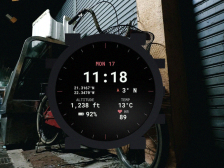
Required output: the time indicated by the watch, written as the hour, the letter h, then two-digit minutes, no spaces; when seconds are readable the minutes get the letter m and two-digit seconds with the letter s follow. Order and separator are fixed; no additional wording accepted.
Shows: 11h18
